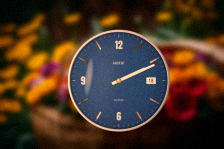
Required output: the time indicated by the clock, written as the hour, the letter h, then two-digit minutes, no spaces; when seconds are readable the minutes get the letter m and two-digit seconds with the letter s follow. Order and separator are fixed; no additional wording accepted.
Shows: 2h11
